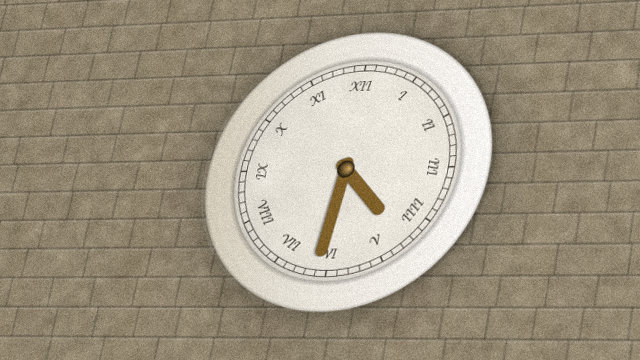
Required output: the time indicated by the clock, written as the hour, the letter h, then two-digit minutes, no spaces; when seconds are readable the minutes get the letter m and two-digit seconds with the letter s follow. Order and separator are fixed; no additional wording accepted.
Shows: 4h31
